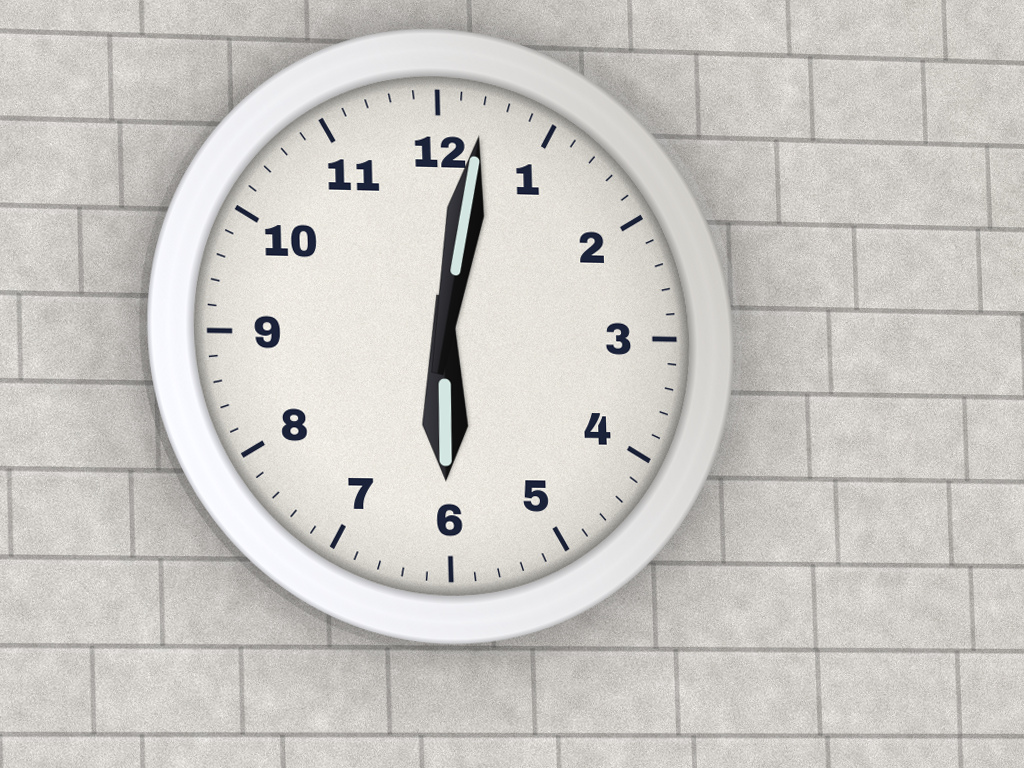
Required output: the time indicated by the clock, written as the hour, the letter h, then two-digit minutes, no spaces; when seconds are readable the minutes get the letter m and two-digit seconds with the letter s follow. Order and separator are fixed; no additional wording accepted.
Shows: 6h02
